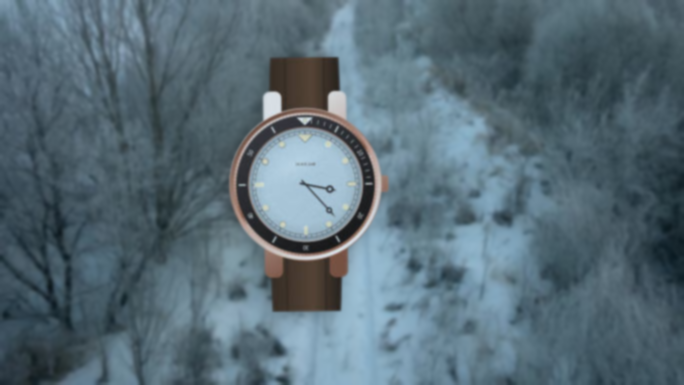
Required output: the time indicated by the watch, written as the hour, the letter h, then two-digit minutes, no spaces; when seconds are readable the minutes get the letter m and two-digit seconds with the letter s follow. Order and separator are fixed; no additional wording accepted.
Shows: 3h23
